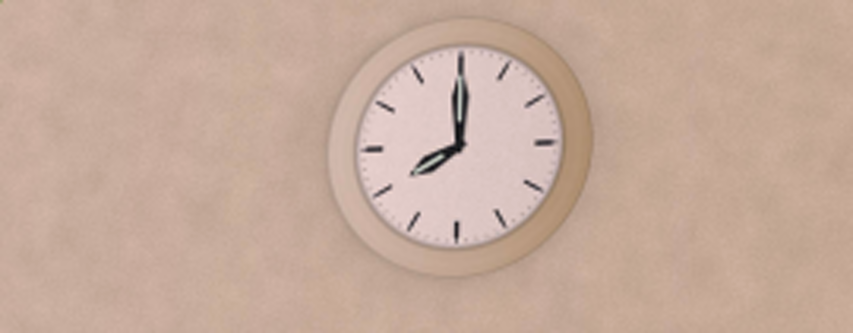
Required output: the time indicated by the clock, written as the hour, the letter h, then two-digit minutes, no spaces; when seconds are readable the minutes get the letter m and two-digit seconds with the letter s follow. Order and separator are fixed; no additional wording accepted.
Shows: 8h00
